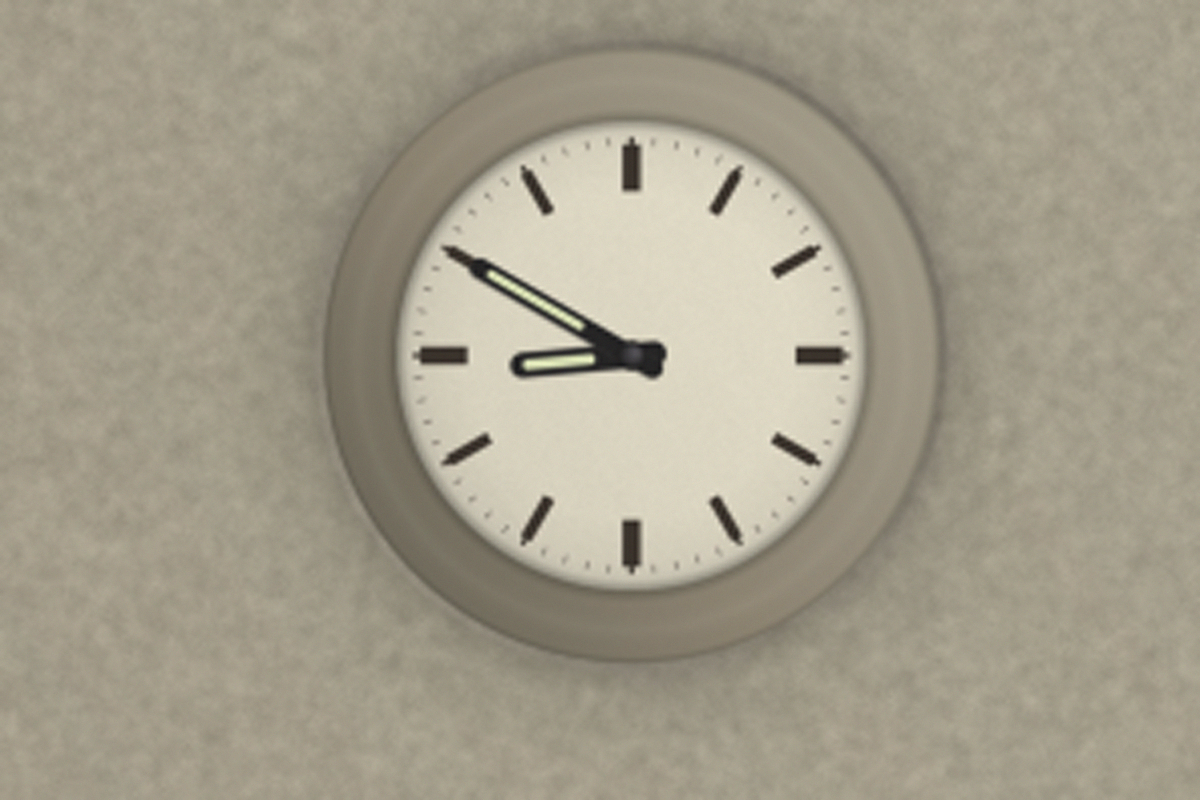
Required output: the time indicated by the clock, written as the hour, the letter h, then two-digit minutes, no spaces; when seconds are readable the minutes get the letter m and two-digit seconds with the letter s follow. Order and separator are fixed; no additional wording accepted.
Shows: 8h50
